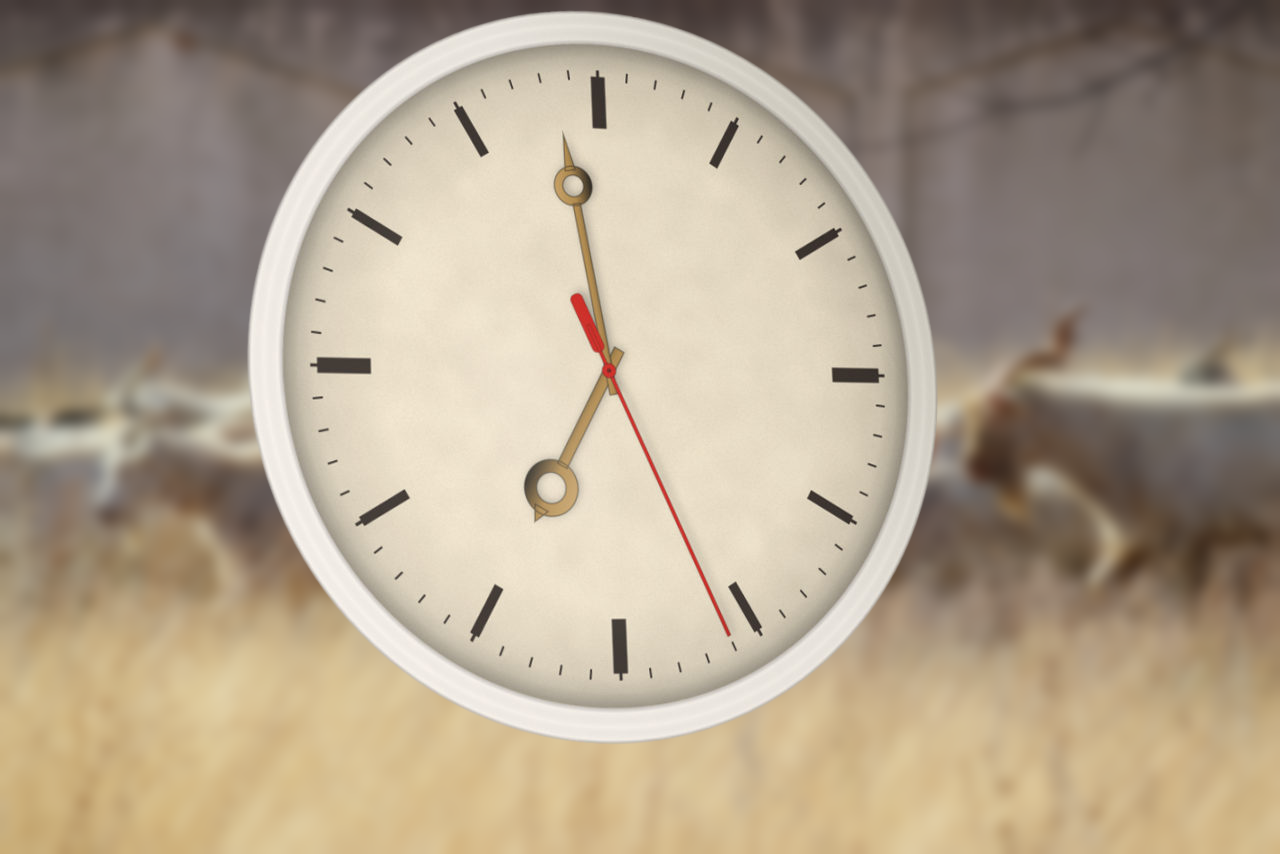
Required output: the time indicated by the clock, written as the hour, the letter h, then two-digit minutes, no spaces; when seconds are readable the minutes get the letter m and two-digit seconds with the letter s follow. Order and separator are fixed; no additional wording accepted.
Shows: 6h58m26s
